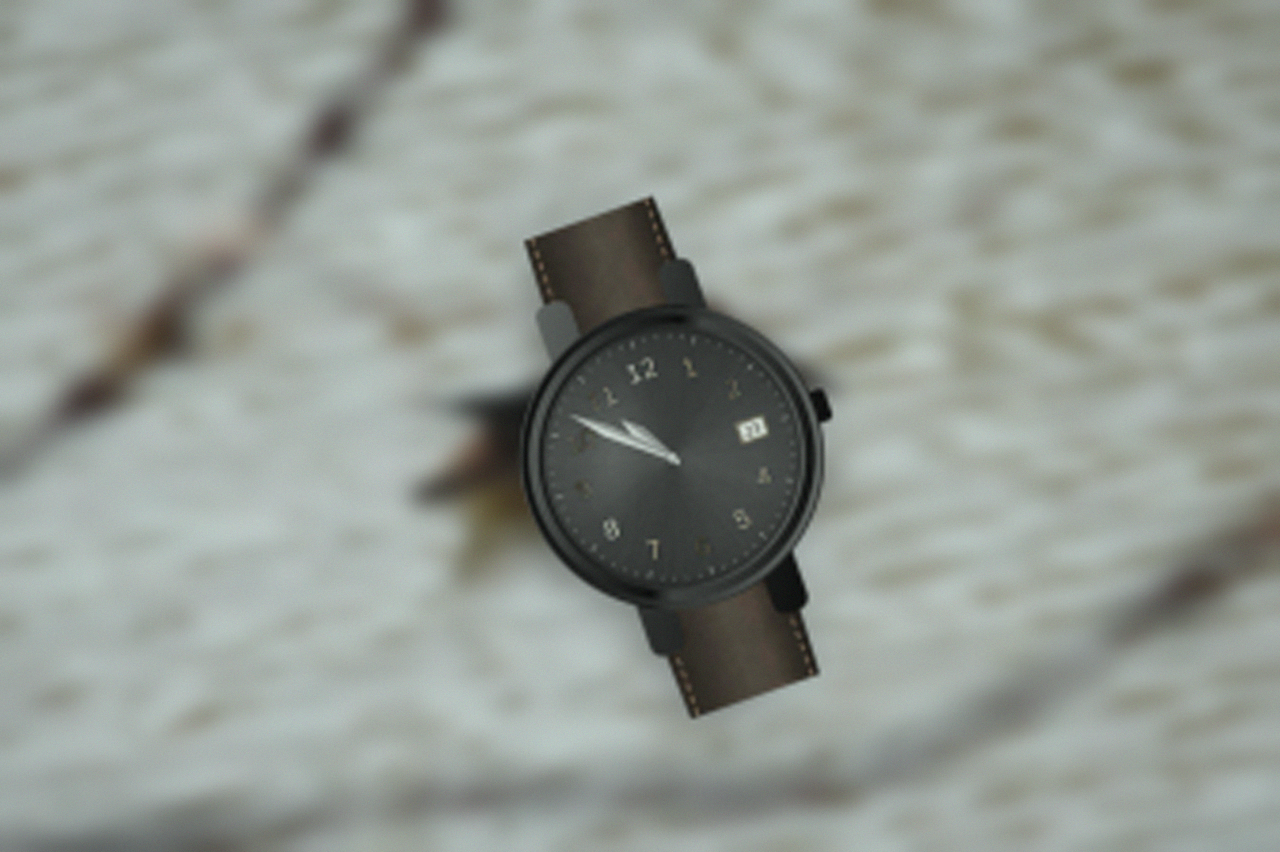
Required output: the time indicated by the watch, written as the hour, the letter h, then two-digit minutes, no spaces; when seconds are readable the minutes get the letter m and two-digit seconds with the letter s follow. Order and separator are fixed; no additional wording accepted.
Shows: 10h52
